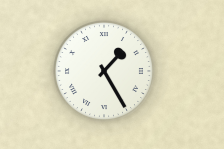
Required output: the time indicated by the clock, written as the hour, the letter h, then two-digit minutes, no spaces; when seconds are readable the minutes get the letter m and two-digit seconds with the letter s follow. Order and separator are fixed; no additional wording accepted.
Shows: 1h25
